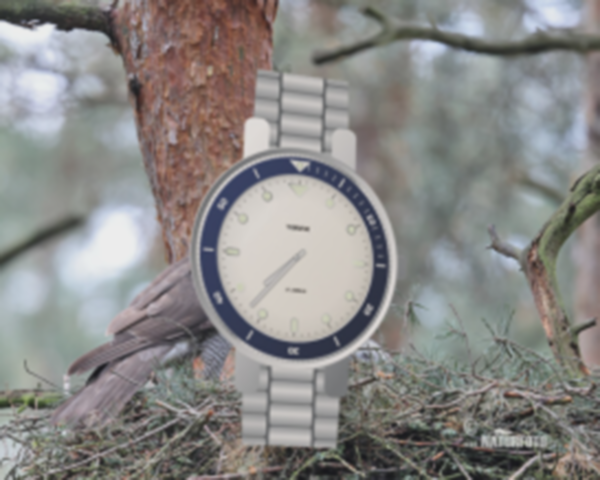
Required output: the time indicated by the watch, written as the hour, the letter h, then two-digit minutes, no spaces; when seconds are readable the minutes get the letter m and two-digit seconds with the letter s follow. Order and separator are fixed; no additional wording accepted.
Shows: 7h37
